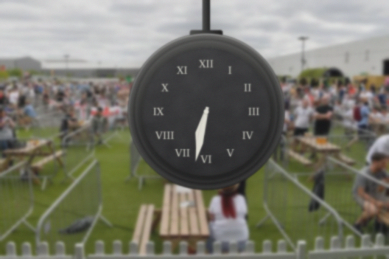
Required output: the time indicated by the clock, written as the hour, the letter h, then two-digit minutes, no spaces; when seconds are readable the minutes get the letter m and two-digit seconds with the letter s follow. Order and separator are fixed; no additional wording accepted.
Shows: 6h32
